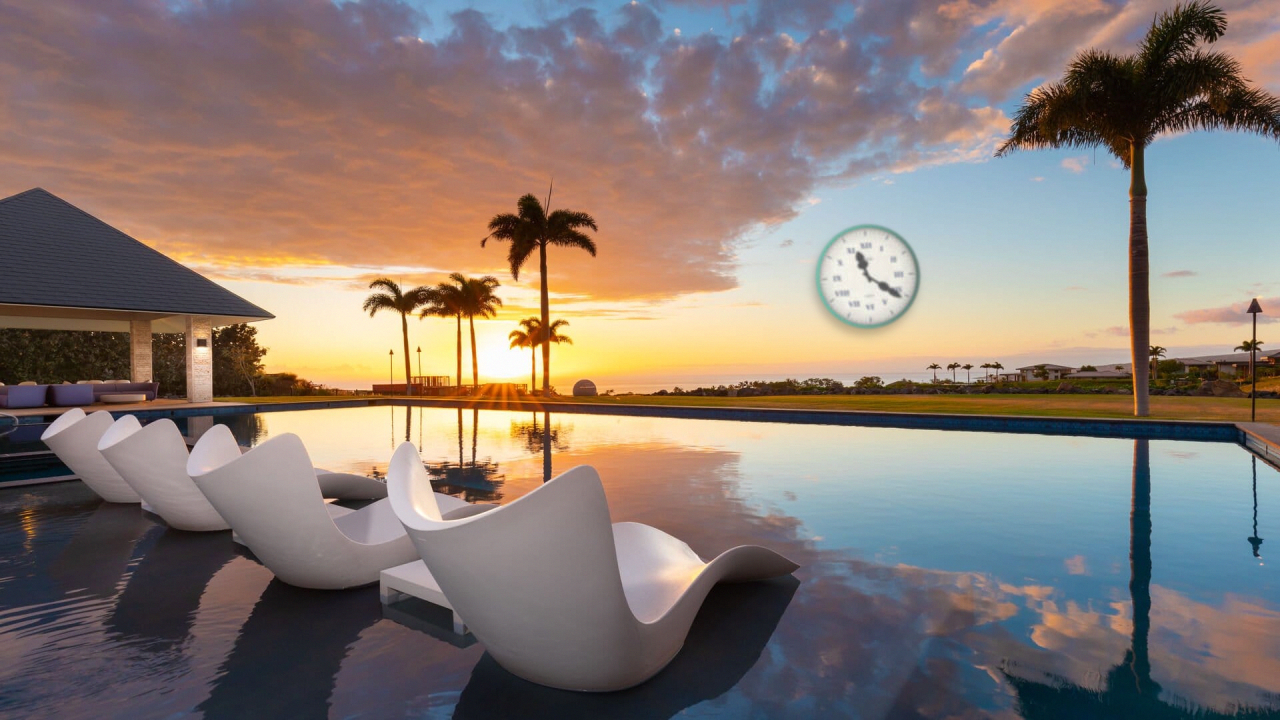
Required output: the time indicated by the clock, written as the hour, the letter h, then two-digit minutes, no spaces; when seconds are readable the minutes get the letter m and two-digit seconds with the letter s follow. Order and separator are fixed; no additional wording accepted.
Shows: 11h21
